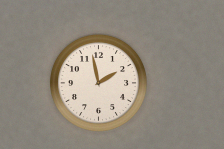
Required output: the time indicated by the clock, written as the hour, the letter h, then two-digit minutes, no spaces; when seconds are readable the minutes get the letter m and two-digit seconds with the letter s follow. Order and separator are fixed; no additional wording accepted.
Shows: 1h58
